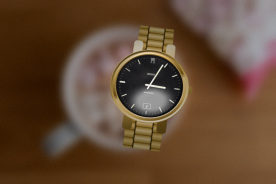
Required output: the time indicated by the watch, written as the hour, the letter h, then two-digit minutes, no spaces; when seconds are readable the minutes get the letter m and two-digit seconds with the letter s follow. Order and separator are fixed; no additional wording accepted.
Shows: 3h04
